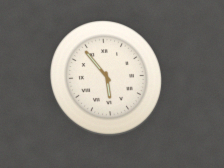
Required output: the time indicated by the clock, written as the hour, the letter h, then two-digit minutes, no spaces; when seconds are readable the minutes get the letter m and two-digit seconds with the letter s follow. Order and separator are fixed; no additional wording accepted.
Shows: 5h54
